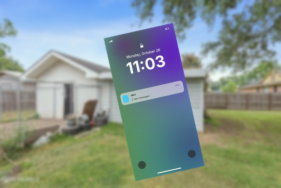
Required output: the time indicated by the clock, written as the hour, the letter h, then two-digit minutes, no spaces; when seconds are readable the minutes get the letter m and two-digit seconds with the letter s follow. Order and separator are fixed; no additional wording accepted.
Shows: 11h03
